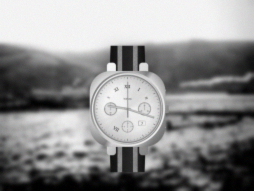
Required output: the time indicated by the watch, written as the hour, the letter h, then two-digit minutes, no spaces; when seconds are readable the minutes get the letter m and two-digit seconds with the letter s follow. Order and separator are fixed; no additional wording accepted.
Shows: 9h18
